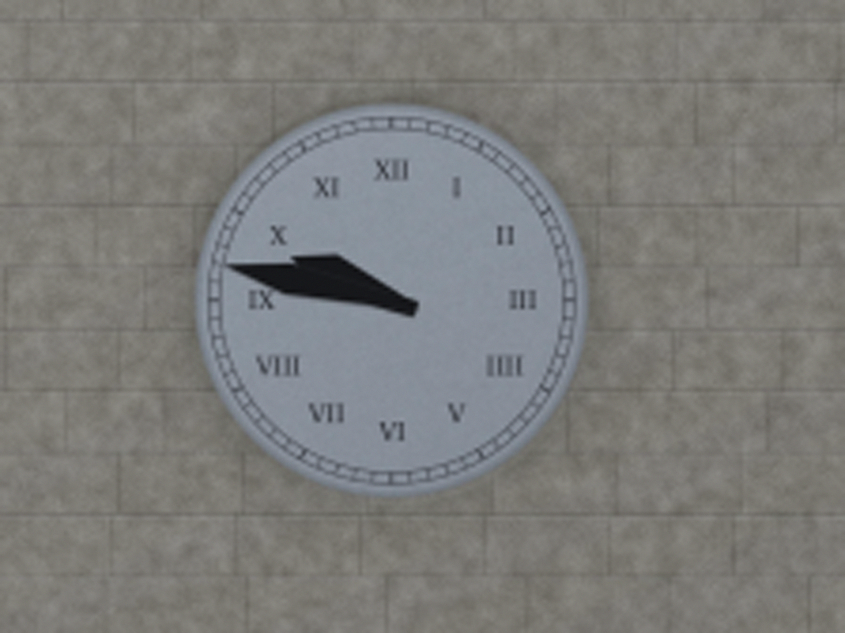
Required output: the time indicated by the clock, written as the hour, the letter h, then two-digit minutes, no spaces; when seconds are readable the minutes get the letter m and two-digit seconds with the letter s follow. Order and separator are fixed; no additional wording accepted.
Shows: 9h47
